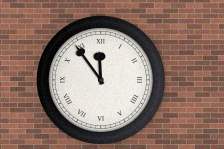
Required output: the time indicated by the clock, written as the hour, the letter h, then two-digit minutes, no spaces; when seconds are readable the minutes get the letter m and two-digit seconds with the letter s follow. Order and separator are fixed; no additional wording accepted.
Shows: 11h54
